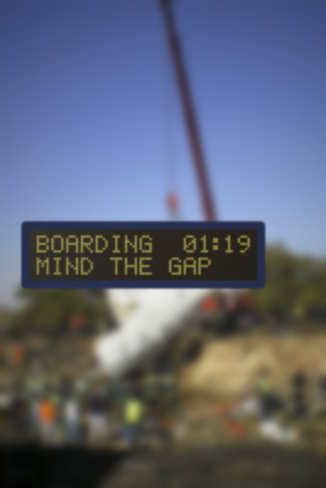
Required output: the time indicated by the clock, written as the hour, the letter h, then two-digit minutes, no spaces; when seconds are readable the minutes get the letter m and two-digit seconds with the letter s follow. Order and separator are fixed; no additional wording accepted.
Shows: 1h19
